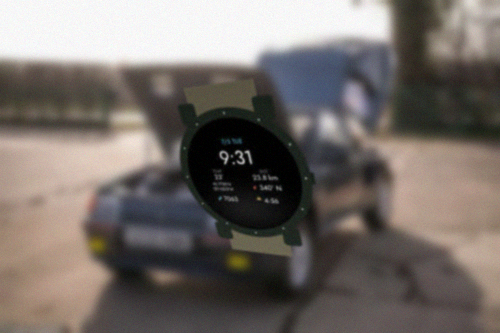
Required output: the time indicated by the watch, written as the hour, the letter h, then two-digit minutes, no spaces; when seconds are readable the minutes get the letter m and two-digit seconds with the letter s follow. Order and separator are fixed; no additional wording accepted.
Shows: 9h31
